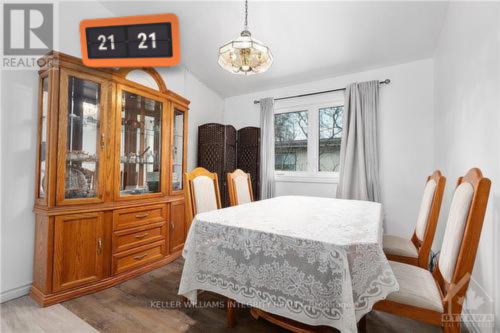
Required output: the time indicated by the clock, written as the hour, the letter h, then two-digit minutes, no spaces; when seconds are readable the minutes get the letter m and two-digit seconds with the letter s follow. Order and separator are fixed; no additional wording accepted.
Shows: 21h21
